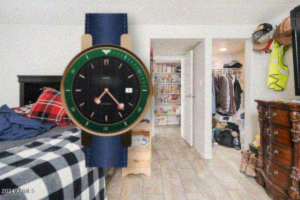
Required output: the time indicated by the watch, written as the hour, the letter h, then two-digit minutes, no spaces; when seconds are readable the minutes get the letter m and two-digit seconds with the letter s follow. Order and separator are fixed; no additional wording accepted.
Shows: 7h23
